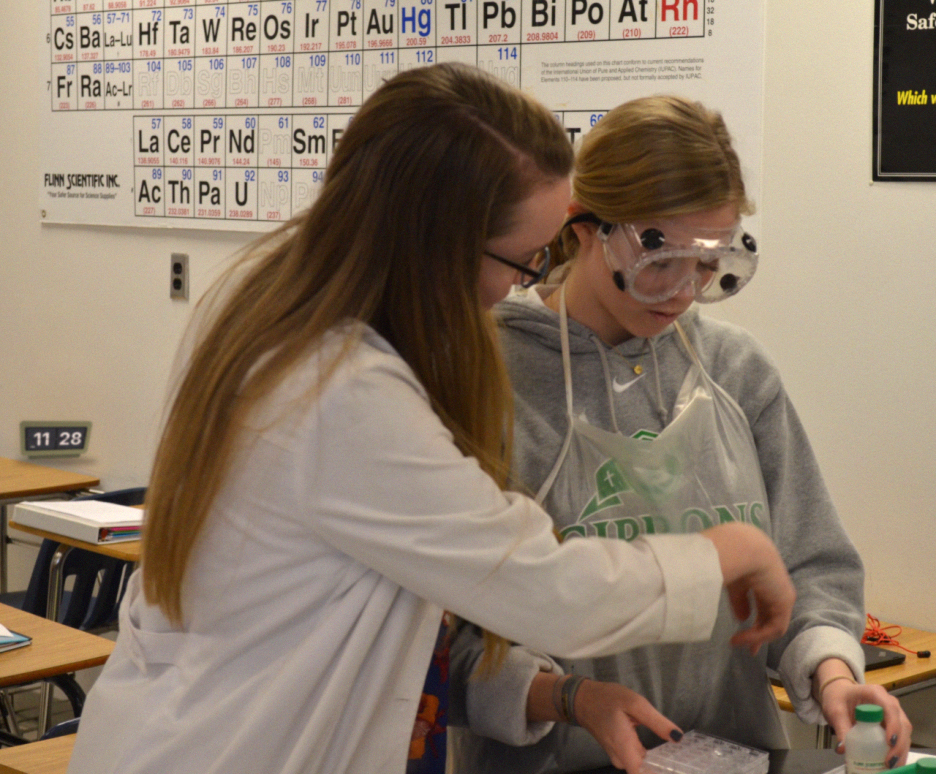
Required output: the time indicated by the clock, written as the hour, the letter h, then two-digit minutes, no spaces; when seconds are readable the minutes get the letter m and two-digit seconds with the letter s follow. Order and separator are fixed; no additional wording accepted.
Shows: 11h28
